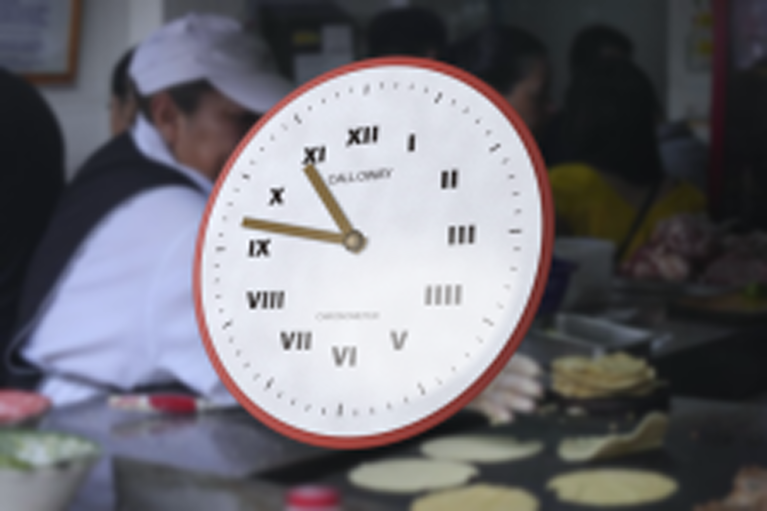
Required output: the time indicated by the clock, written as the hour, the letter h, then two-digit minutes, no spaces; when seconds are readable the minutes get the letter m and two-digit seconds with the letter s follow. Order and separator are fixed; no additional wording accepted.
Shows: 10h47
